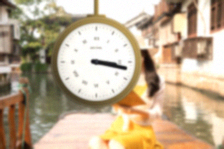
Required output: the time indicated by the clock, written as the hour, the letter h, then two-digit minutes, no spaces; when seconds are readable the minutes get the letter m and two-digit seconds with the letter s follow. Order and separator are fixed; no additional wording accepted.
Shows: 3h17
